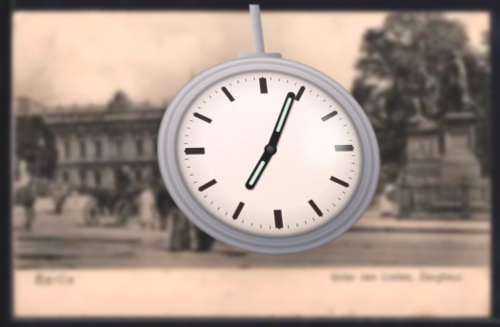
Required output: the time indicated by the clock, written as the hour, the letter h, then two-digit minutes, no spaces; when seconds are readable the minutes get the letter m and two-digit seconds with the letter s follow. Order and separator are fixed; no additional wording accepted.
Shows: 7h04
